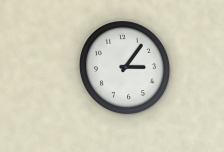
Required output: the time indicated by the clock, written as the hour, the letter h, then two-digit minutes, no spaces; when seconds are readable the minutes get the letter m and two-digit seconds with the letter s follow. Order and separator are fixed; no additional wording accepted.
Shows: 3h07
